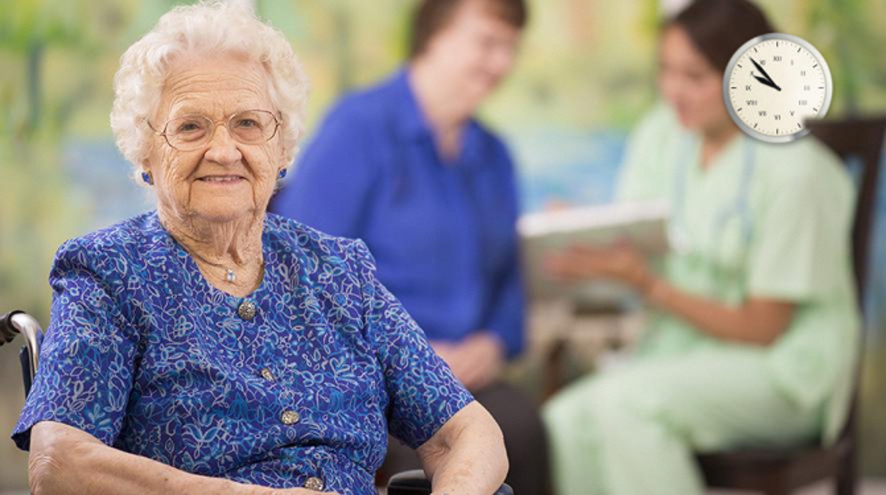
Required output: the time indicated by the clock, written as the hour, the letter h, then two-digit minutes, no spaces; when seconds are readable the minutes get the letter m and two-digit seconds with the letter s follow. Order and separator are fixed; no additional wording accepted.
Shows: 9h53
